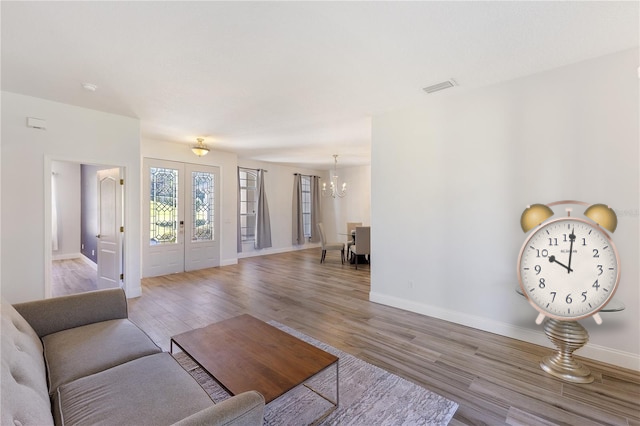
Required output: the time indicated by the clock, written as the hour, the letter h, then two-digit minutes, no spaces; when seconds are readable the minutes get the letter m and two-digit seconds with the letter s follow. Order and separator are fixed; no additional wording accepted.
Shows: 10h01
